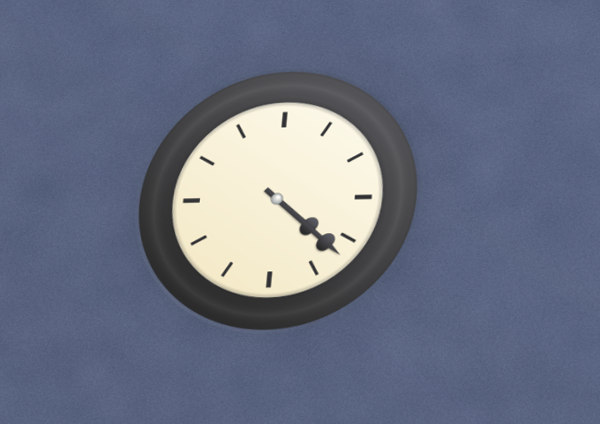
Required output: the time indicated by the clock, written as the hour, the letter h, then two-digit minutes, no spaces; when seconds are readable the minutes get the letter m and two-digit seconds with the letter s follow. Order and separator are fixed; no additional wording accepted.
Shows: 4h22
